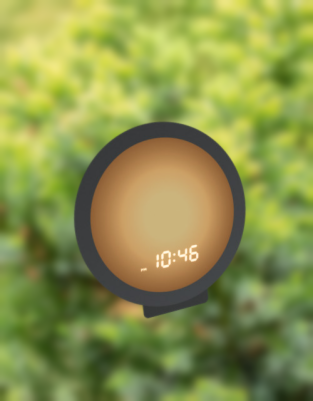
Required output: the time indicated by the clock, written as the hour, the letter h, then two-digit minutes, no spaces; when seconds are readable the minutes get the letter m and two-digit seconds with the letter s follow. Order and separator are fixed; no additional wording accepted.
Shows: 10h46
